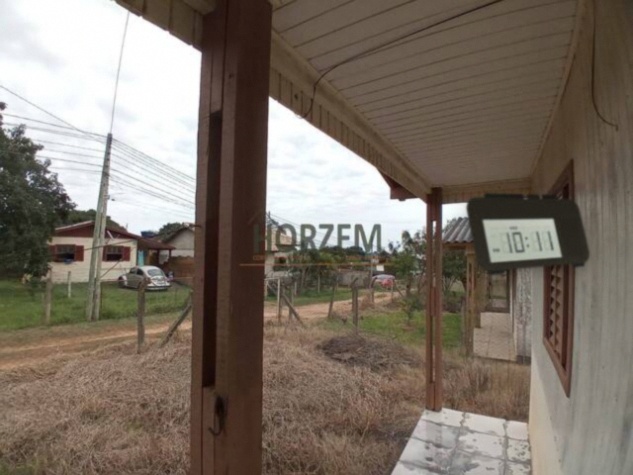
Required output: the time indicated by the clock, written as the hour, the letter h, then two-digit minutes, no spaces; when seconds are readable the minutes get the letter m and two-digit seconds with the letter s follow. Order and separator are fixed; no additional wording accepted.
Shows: 10h11
